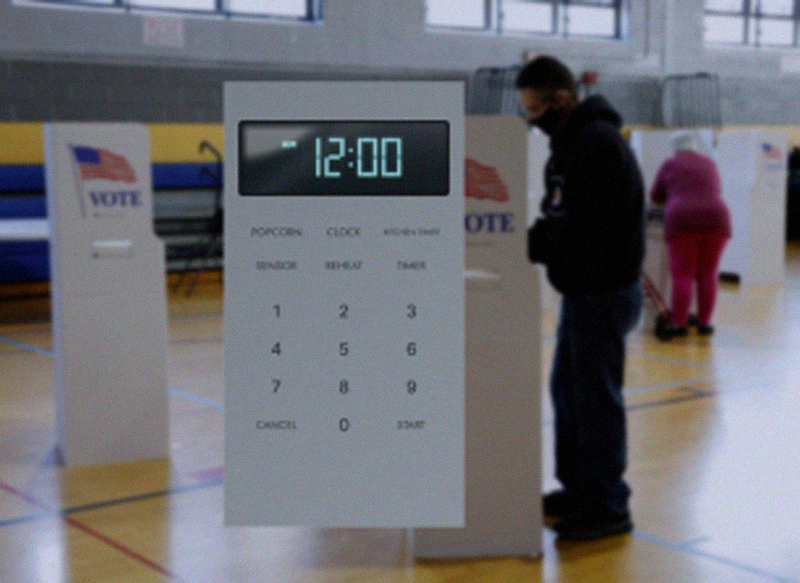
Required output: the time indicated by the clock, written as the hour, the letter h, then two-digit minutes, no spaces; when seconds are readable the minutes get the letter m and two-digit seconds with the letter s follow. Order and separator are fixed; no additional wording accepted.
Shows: 12h00
